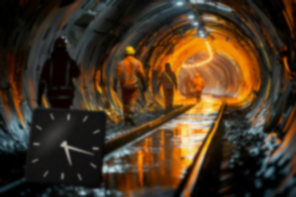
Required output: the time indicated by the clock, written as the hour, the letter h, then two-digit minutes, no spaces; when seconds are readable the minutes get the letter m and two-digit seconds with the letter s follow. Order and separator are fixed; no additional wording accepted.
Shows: 5h17
